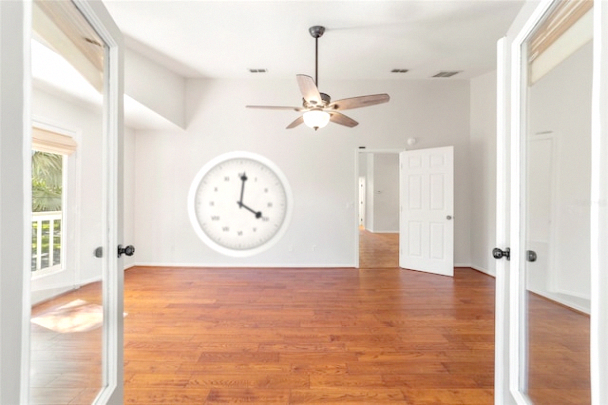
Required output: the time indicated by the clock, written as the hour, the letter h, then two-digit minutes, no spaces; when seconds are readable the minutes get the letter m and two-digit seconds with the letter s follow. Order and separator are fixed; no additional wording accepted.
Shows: 4h01
